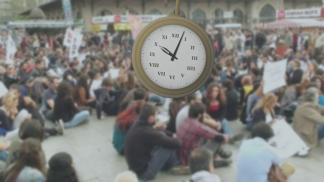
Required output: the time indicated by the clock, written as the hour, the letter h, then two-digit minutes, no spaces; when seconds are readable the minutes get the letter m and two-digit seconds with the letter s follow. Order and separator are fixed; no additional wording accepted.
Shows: 10h03
